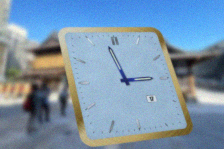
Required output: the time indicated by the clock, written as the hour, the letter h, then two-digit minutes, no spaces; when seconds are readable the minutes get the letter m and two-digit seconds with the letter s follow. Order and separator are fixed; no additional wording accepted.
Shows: 2h58
